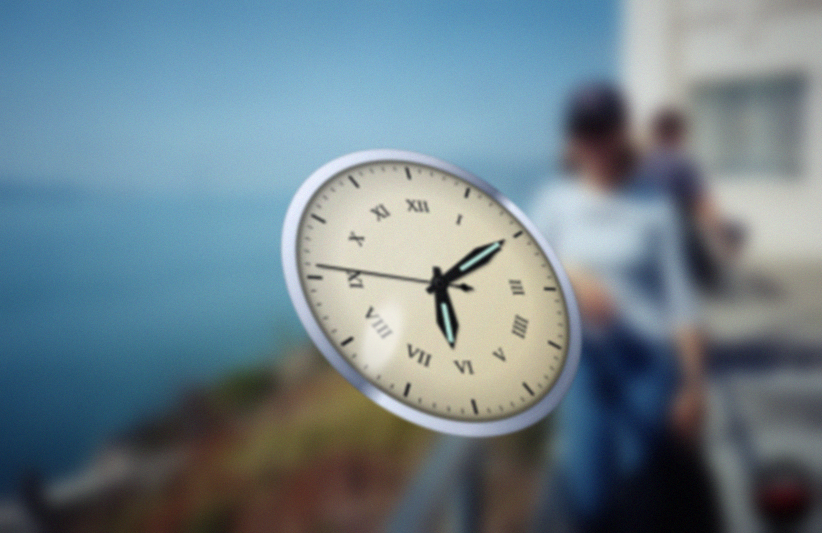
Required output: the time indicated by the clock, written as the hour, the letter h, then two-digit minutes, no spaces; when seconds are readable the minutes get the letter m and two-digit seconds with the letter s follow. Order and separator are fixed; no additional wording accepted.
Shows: 6h09m46s
